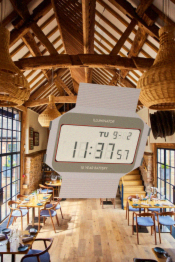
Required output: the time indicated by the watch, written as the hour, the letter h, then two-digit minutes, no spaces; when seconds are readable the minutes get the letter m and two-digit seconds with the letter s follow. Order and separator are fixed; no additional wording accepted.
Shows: 11h37m57s
